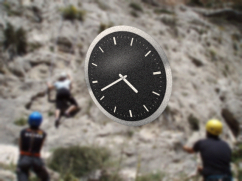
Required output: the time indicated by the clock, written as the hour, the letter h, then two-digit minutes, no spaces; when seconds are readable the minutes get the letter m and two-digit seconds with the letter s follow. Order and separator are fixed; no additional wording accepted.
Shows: 4h42
